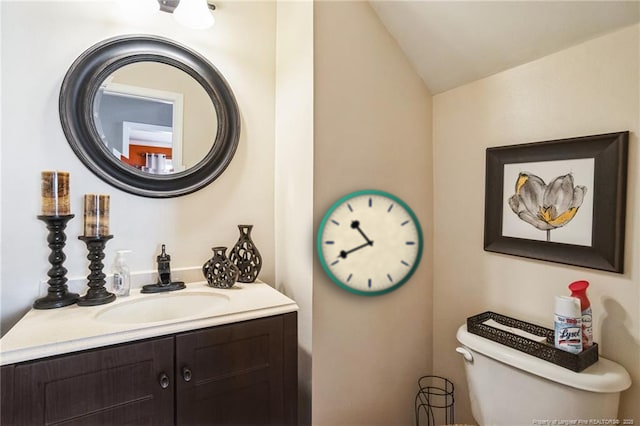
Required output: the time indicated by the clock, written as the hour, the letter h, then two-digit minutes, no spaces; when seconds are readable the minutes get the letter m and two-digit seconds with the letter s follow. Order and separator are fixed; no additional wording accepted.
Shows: 10h41
